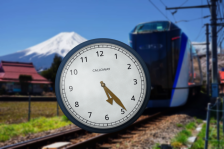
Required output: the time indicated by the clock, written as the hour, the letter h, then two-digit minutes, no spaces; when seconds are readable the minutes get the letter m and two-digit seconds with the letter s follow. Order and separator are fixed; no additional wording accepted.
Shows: 5h24
